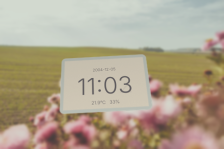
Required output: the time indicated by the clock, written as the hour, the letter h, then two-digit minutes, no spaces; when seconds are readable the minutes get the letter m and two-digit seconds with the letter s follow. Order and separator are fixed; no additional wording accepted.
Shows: 11h03
